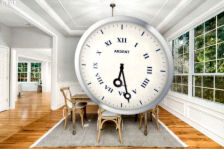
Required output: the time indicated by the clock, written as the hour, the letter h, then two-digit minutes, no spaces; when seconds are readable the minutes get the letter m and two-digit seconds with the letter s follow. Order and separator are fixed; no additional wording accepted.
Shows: 6h28
